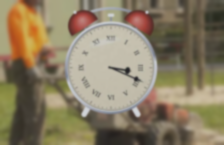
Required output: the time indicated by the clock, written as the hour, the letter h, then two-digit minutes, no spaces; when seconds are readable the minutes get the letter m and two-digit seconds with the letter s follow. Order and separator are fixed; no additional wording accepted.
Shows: 3h19
